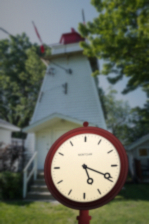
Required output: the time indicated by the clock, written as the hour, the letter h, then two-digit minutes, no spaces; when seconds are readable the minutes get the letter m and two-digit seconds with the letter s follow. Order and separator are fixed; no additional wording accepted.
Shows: 5h19
